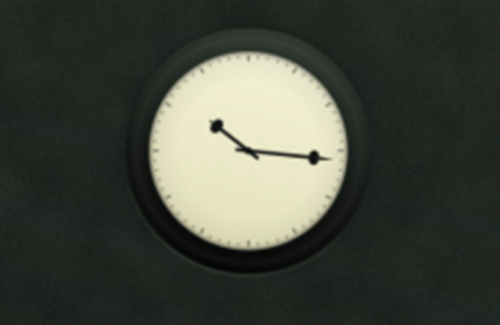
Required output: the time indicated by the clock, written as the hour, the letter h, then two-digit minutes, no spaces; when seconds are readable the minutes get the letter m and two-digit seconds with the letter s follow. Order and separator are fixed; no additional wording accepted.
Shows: 10h16
